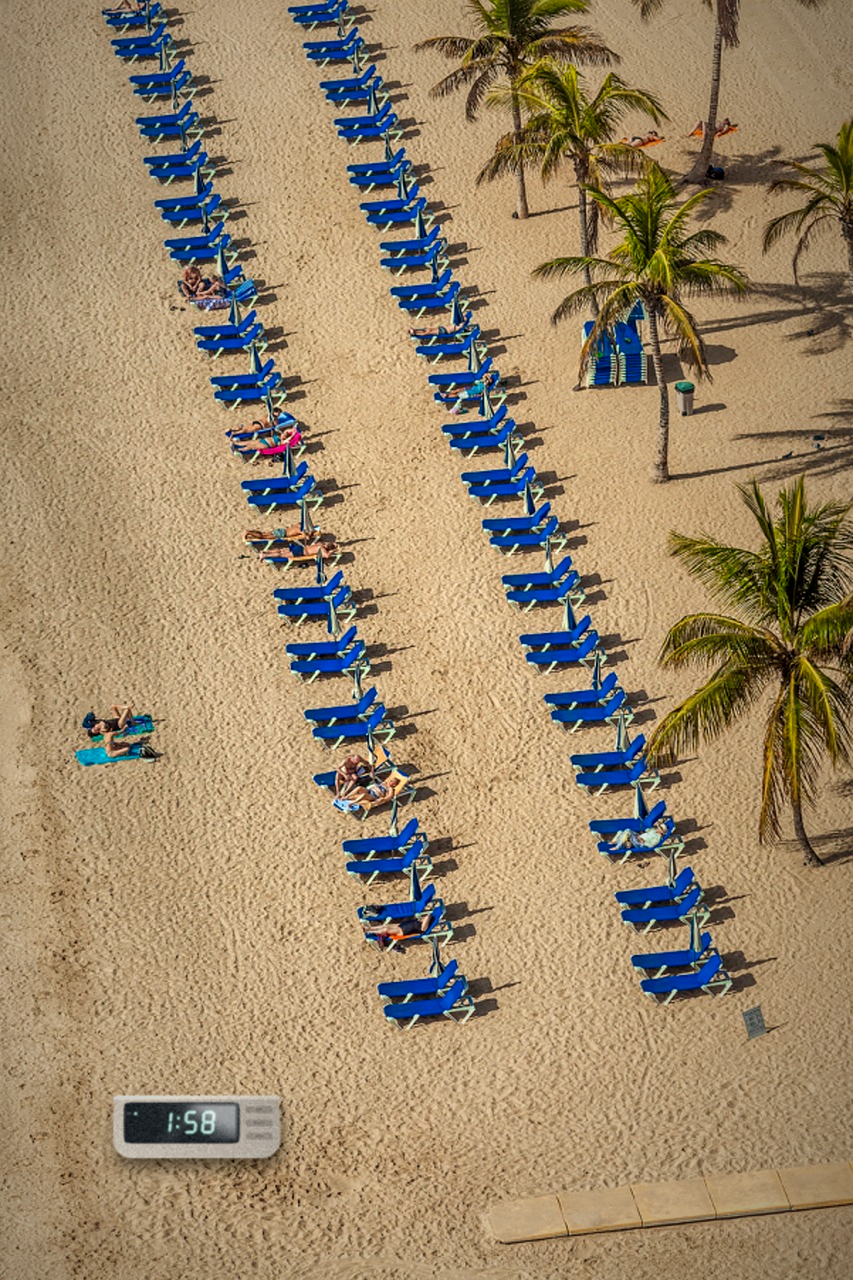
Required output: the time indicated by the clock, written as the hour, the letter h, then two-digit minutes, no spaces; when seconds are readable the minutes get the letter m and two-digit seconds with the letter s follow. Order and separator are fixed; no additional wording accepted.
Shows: 1h58
